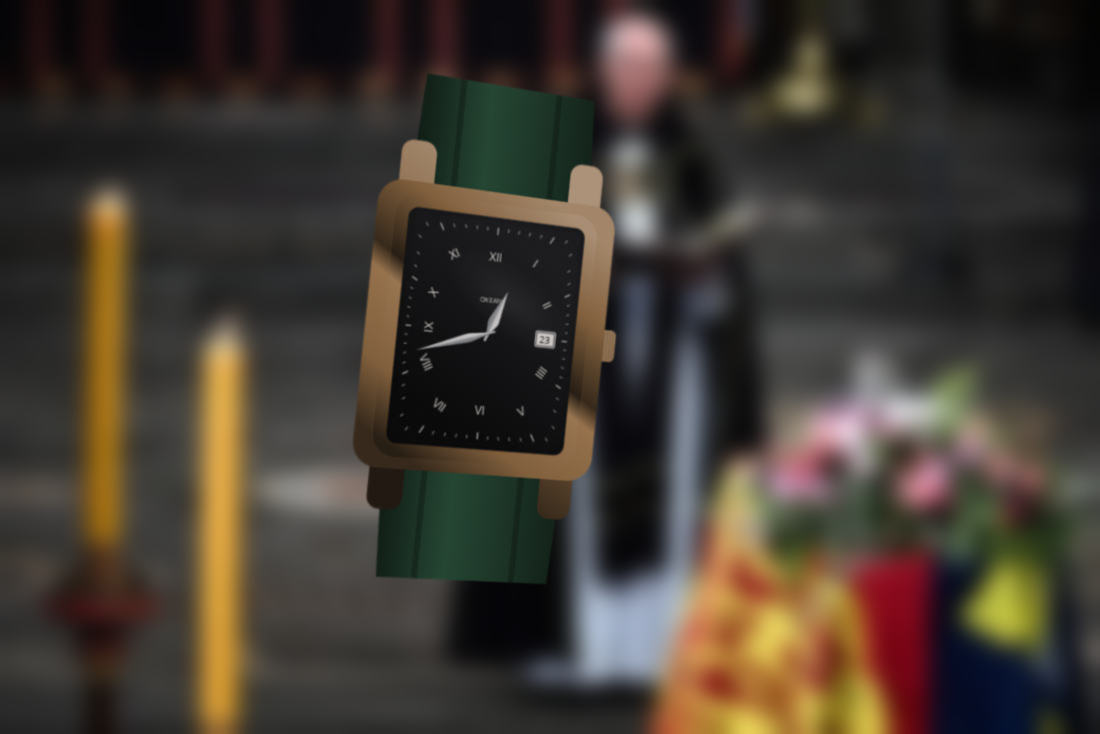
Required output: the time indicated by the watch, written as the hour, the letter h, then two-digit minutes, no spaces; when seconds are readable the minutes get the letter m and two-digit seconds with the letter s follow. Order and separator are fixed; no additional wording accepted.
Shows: 12h42
